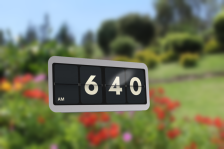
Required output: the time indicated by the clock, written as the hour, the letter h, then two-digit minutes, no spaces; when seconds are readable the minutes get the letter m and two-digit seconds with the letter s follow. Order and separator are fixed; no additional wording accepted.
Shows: 6h40
